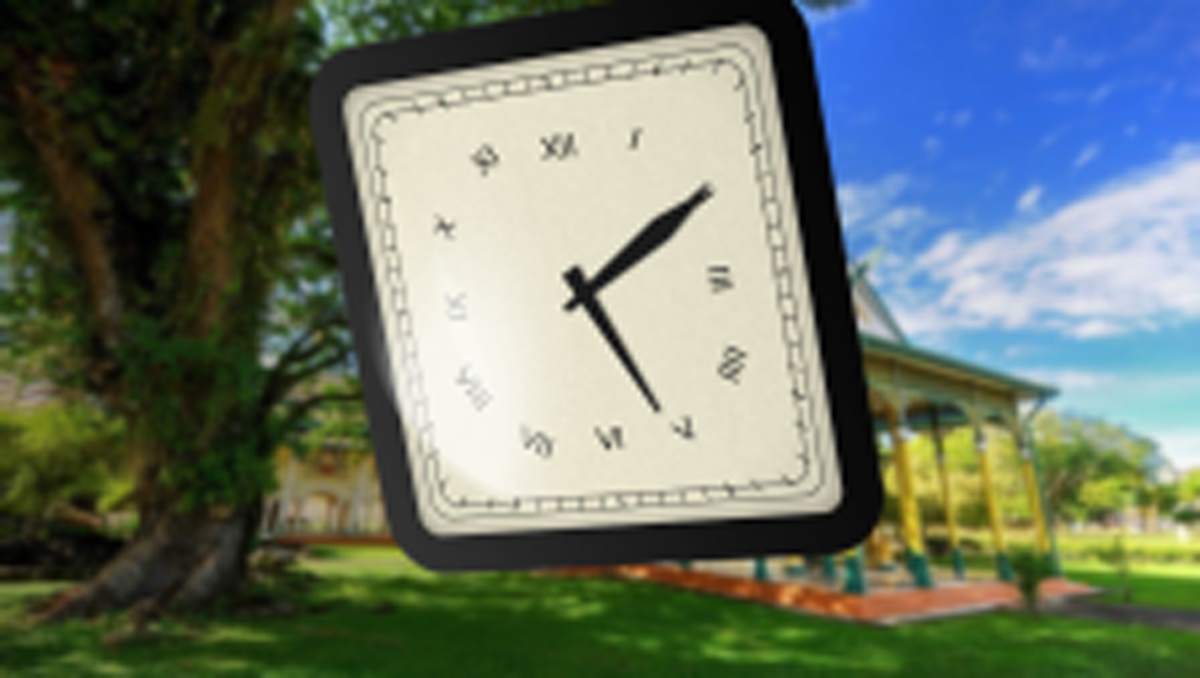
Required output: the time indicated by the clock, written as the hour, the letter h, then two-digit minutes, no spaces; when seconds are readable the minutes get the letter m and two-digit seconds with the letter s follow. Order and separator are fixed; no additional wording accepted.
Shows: 5h10
